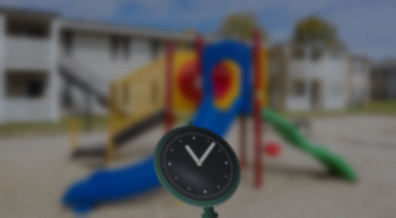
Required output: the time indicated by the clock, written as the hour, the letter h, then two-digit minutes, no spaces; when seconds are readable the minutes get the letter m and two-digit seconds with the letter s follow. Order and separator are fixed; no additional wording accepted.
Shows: 11h07
